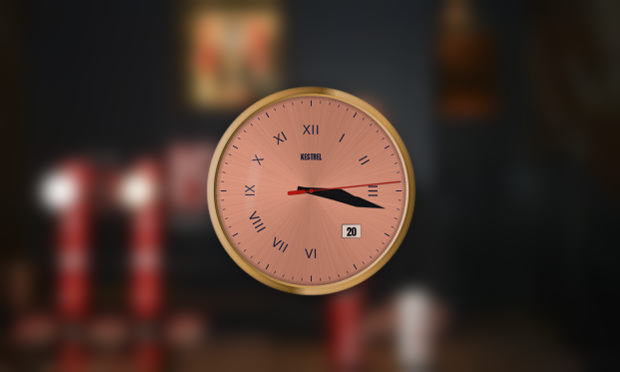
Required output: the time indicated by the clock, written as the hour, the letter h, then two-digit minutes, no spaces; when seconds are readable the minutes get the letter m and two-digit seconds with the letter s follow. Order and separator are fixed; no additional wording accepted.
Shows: 3h17m14s
